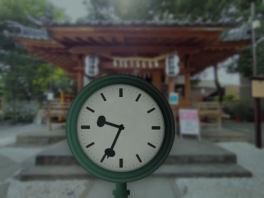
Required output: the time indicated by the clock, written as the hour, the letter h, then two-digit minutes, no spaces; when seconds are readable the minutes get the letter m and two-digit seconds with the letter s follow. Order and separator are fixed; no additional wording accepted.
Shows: 9h34
